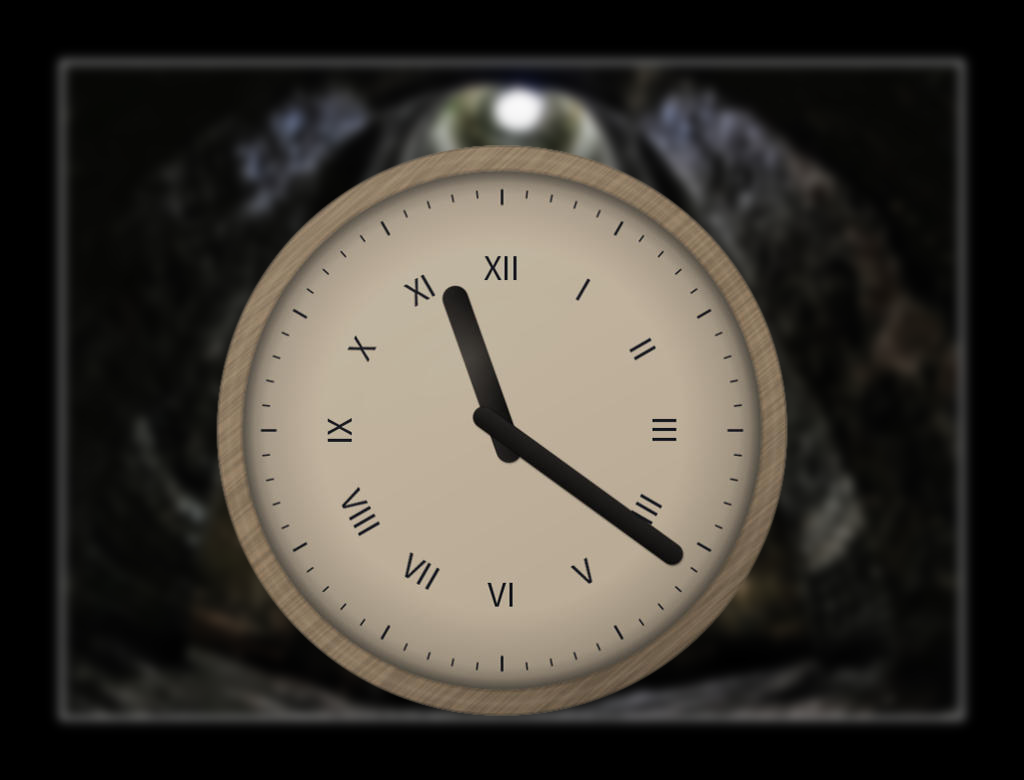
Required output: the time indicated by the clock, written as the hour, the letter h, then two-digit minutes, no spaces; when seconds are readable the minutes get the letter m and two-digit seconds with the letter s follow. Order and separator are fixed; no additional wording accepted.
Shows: 11h21
